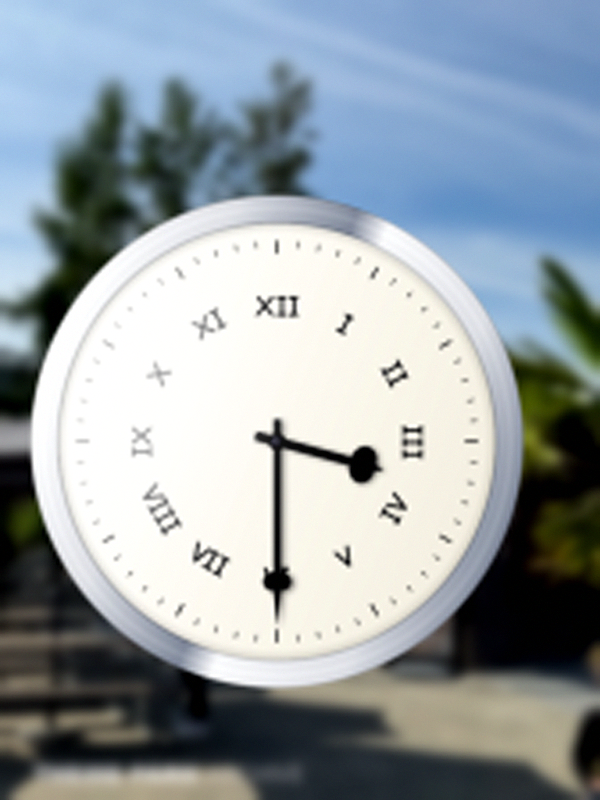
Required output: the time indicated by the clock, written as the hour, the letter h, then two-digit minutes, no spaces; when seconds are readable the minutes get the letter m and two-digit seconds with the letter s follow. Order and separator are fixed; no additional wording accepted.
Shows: 3h30
